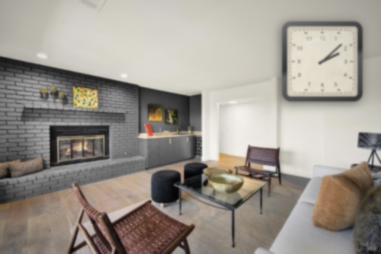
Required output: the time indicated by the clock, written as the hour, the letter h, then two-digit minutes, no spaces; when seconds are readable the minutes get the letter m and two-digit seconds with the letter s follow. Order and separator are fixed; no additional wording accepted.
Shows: 2h08
